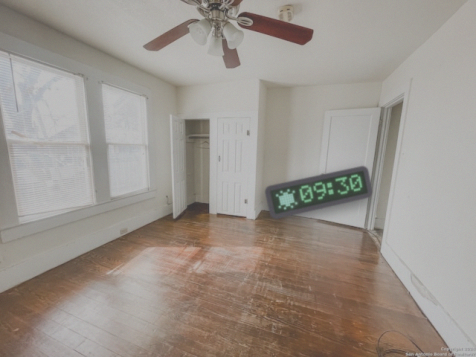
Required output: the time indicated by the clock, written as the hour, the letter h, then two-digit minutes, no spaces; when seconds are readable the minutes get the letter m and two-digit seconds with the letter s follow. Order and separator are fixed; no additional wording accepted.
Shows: 9h30
